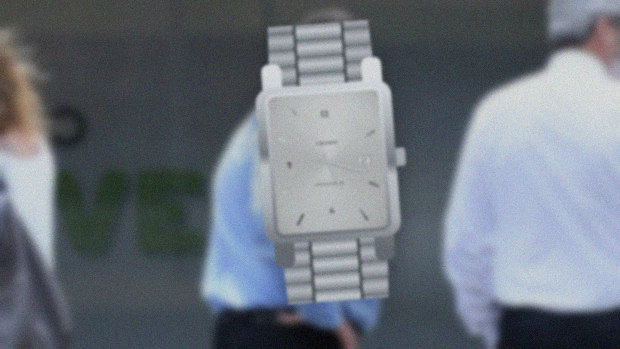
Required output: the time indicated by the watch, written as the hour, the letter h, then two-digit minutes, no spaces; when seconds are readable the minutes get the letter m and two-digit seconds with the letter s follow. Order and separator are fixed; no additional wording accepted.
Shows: 5h18
